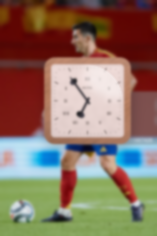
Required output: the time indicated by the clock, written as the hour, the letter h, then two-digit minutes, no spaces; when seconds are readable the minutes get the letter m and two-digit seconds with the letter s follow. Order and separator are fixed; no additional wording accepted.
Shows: 6h54
